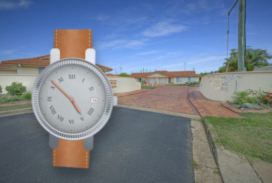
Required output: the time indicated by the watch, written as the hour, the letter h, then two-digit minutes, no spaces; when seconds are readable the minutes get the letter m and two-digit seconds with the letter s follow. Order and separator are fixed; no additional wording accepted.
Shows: 4h52
